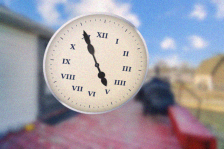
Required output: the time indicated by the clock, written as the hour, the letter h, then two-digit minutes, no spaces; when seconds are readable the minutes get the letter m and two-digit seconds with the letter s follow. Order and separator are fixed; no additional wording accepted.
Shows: 4h55
